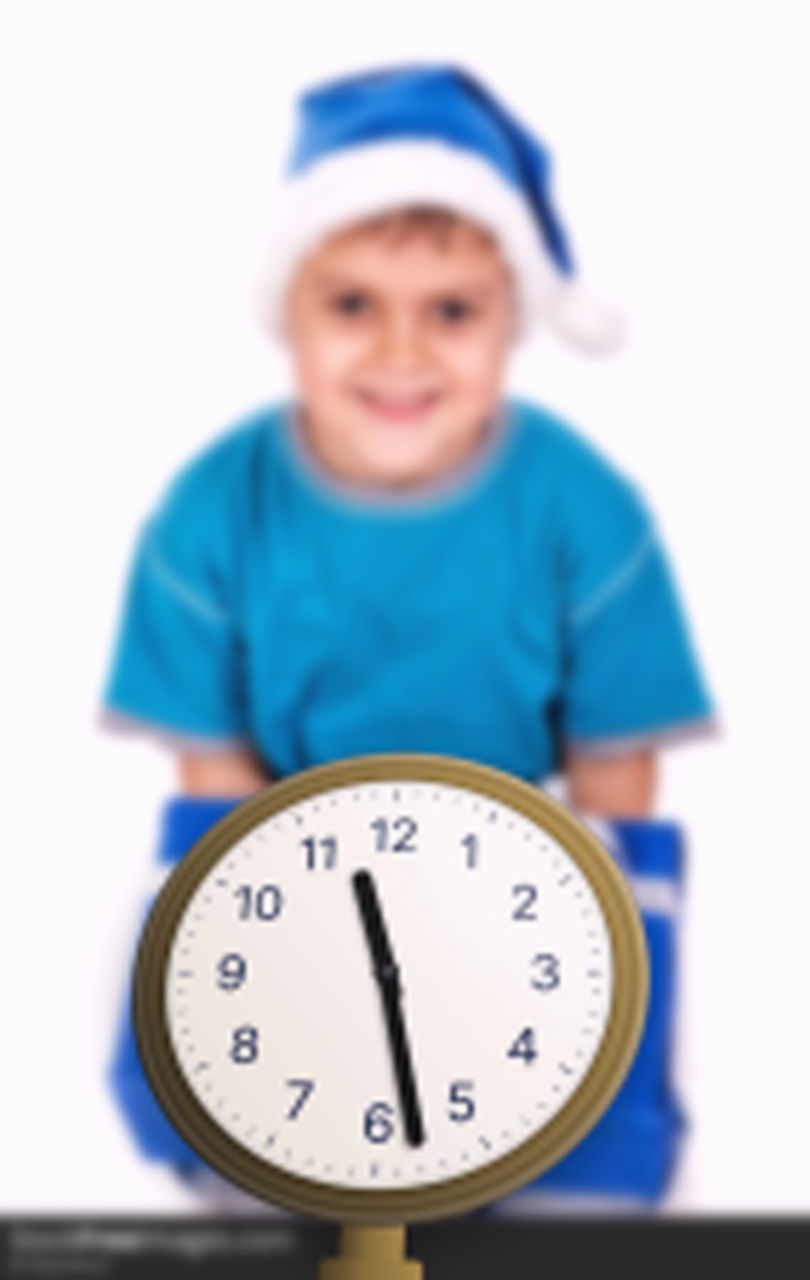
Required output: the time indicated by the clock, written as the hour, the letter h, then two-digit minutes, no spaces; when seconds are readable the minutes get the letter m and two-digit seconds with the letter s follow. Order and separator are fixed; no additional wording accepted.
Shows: 11h28
